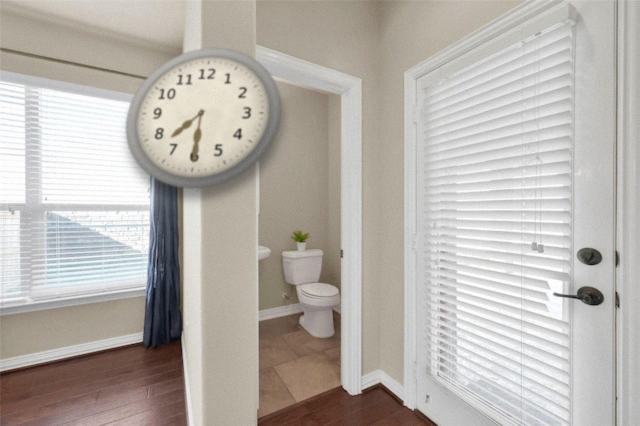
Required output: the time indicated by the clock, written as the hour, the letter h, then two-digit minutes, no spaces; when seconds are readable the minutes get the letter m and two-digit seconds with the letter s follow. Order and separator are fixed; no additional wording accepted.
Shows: 7h30
